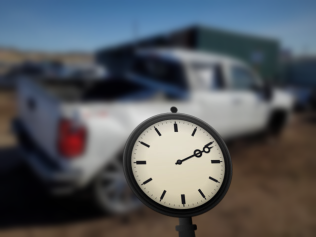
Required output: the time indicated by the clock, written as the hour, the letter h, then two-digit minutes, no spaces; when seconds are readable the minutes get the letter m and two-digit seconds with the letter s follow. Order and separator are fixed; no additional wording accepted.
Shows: 2h11
